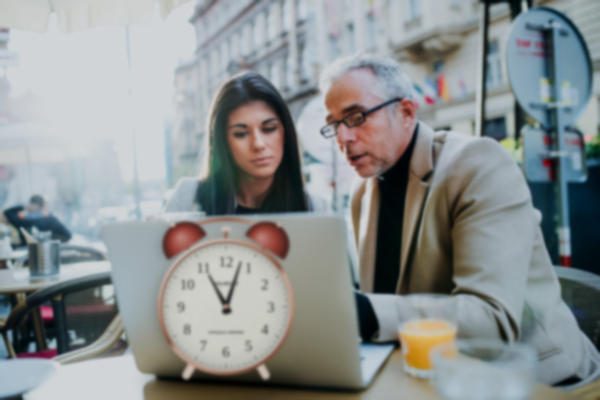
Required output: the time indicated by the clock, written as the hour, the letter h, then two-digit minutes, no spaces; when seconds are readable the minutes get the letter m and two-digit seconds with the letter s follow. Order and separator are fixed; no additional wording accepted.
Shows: 11h03
